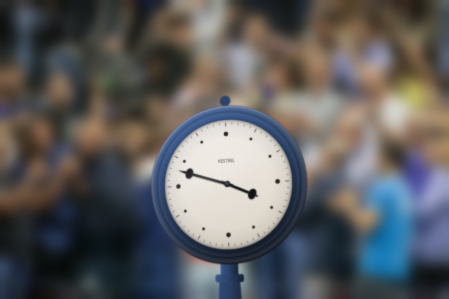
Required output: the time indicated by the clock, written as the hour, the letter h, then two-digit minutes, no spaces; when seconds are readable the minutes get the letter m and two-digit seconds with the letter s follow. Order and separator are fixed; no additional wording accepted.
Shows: 3h48
